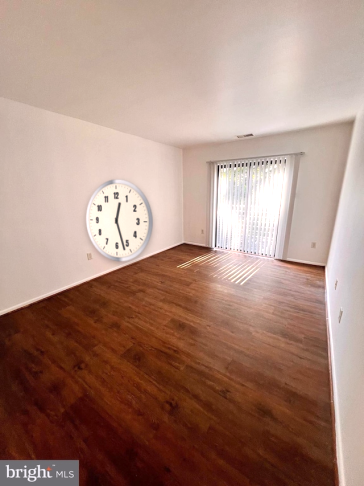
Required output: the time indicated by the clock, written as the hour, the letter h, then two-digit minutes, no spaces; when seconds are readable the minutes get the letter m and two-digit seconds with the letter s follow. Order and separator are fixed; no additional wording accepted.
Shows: 12h27
